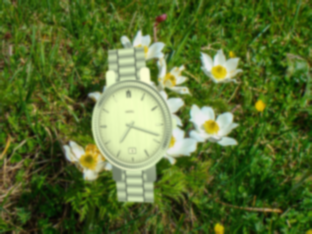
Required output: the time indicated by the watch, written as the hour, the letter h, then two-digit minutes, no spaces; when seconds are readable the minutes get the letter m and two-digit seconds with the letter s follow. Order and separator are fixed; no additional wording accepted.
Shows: 7h18
